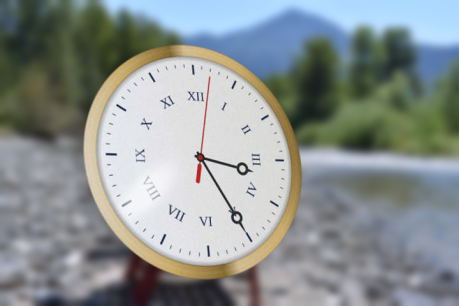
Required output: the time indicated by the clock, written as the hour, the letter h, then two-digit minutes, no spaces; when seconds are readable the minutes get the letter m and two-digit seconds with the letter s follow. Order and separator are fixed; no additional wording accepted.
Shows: 3h25m02s
